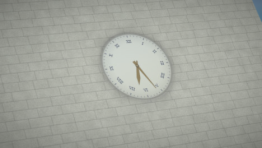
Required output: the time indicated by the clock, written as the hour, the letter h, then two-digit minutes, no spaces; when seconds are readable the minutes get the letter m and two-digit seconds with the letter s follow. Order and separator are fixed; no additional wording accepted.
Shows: 6h26
